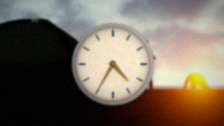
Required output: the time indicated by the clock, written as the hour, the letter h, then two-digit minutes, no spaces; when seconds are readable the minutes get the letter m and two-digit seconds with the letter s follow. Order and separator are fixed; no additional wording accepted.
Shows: 4h35
